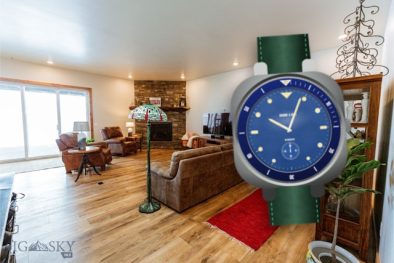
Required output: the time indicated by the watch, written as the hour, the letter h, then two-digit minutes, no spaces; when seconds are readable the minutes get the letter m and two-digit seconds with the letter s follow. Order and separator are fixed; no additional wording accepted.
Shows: 10h04
